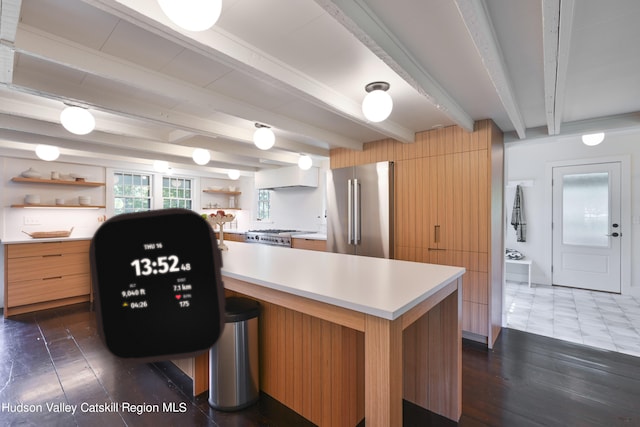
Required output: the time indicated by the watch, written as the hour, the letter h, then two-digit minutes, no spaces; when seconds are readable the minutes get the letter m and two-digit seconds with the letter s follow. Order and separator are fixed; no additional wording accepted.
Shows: 13h52m48s
